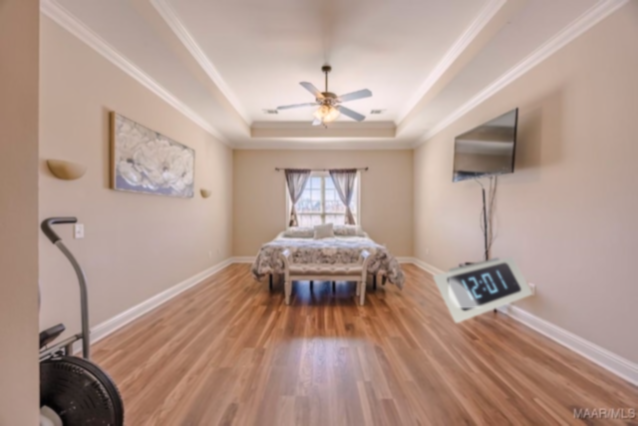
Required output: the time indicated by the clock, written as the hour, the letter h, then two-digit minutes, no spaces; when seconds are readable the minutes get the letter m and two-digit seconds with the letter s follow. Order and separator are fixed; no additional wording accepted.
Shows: 12h01
